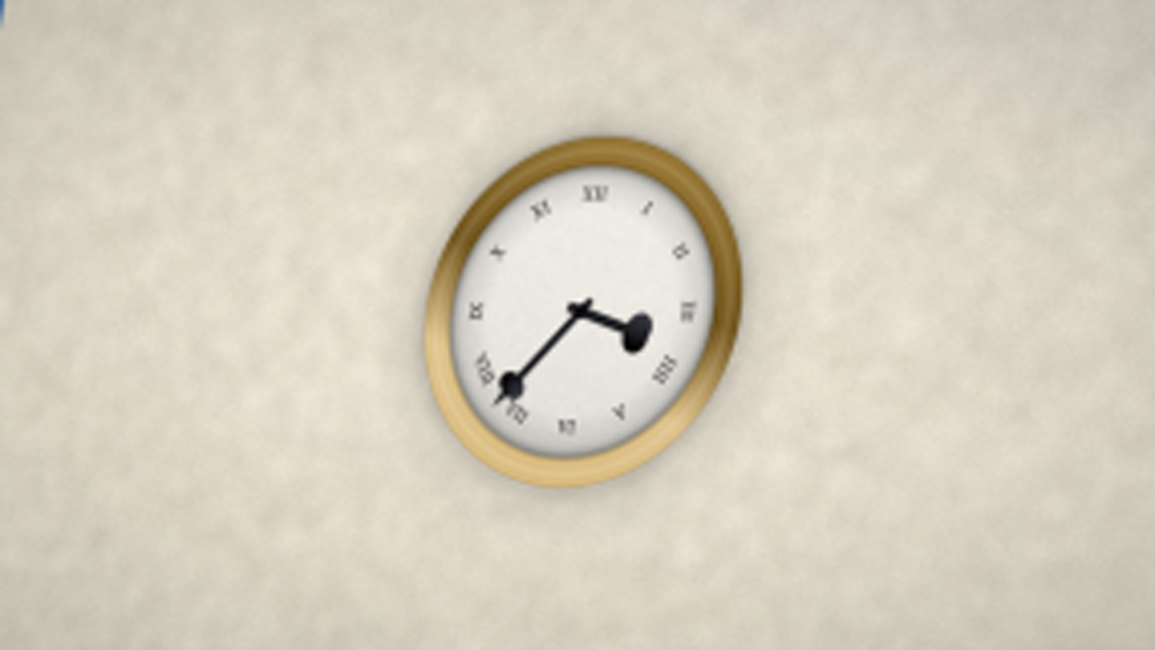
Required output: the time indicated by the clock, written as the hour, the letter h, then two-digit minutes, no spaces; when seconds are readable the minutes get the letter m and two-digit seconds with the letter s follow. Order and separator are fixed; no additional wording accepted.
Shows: 3h37
